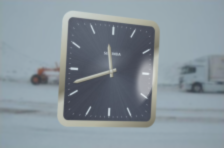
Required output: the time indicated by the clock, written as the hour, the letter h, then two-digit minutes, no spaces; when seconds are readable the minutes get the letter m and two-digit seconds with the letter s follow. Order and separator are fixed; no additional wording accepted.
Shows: 11h42
